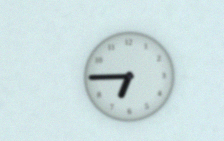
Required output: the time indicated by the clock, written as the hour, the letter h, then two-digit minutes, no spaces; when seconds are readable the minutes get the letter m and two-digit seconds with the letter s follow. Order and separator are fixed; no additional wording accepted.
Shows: 6h45
